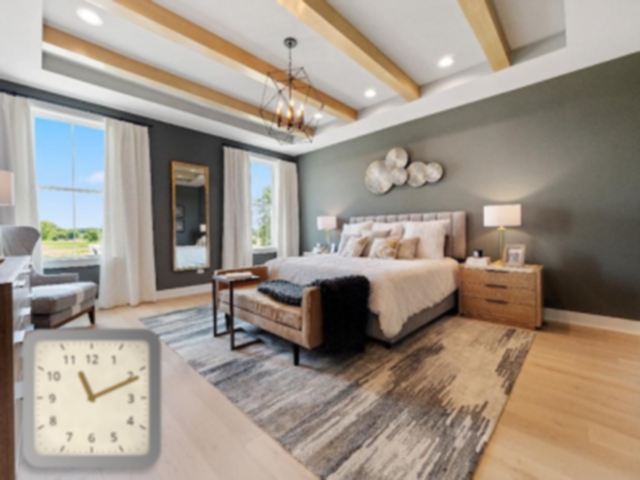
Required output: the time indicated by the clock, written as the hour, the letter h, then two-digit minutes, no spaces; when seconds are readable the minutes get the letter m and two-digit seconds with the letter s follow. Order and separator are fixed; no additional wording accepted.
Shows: 11h11
